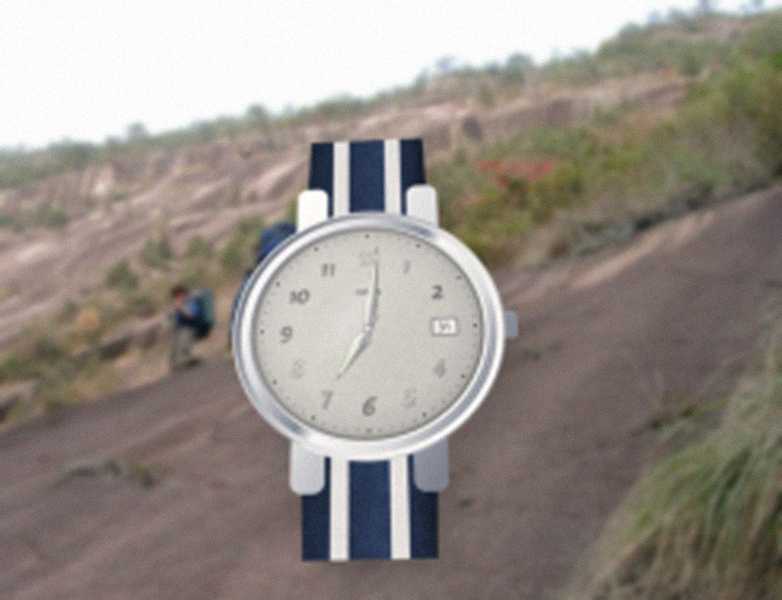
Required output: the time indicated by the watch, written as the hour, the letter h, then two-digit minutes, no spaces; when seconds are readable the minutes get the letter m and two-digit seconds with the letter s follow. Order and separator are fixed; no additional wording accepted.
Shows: 7h01
